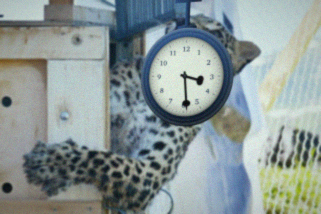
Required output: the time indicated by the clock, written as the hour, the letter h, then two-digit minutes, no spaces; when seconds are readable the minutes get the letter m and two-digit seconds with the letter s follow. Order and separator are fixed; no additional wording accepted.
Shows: 3h29
